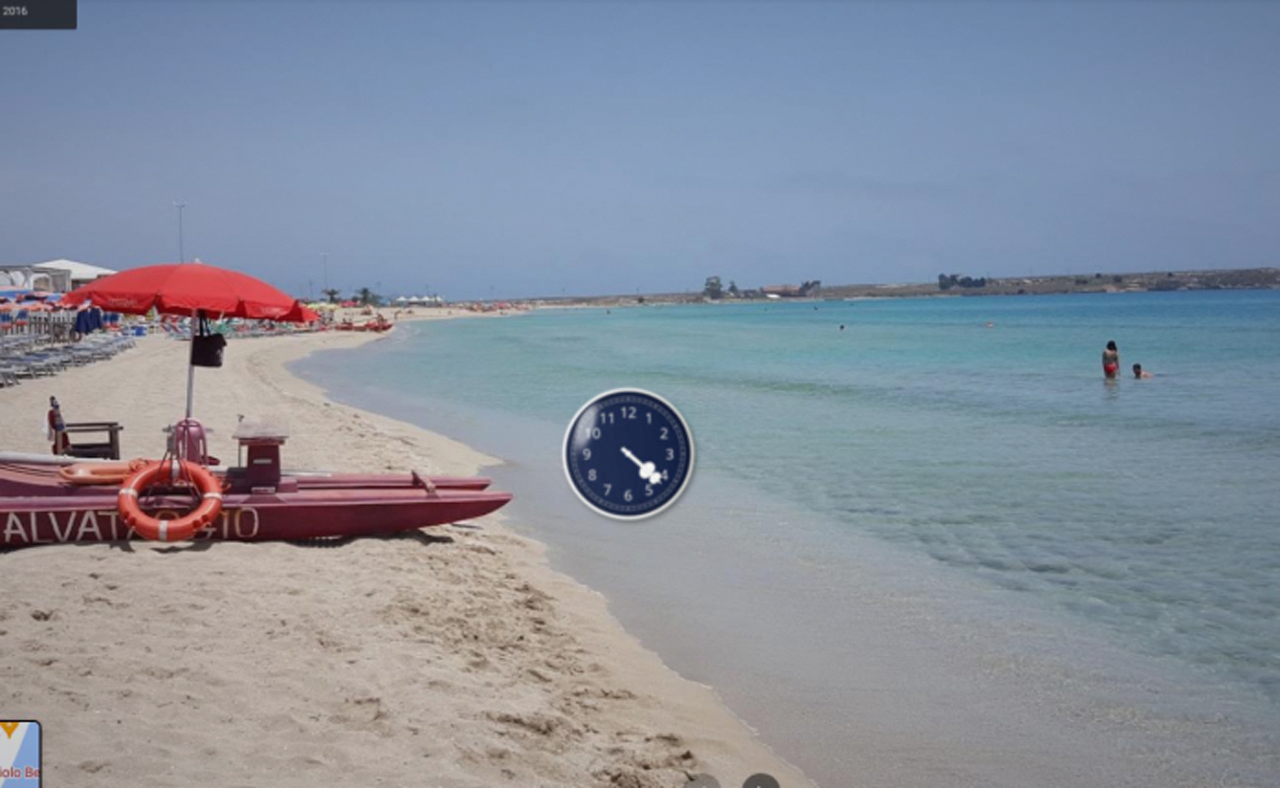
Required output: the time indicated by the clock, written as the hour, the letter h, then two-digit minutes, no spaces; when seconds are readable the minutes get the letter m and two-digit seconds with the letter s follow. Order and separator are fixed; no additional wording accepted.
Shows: 4h22
